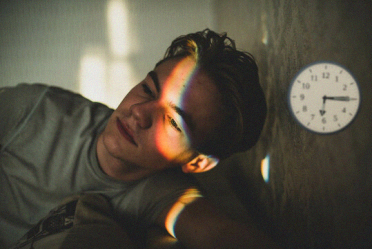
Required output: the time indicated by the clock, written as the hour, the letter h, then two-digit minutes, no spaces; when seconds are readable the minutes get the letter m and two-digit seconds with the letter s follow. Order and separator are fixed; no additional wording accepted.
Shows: 6h15
